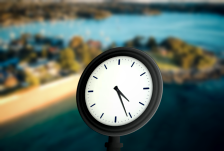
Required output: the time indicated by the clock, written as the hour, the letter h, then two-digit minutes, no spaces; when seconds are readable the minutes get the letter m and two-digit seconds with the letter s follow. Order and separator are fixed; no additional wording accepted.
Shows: 4h26
